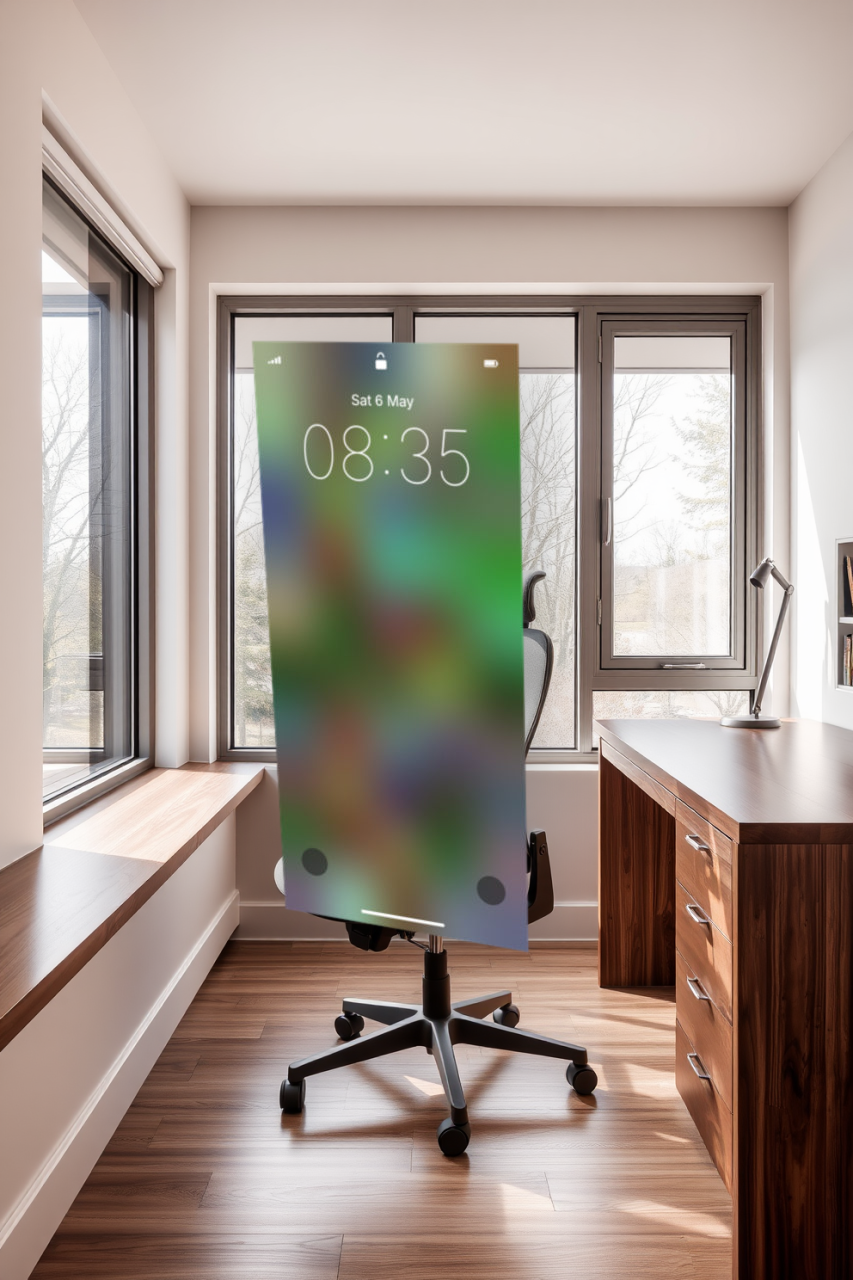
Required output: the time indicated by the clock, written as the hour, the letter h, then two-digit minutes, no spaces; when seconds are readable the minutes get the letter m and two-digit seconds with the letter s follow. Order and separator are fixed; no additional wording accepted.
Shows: 8h35
